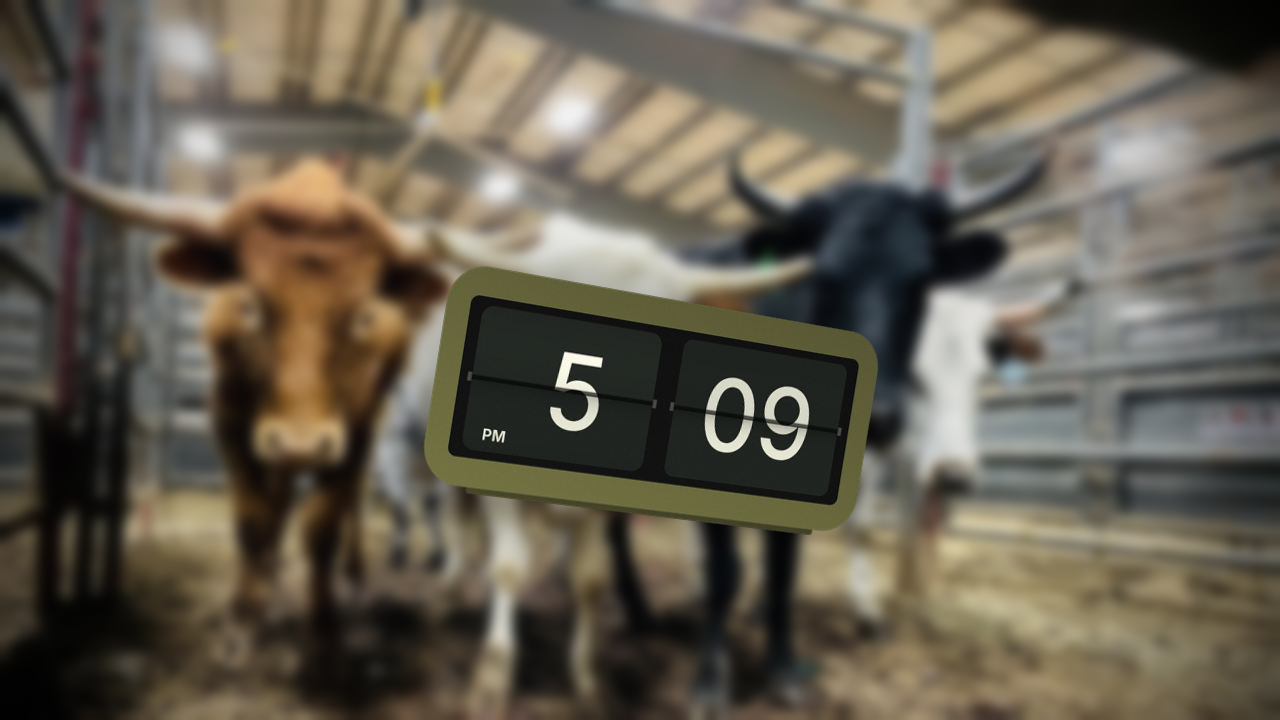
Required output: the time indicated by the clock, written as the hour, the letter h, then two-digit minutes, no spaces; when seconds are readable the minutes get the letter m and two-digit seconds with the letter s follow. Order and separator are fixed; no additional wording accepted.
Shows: 5h09
